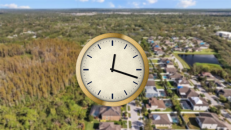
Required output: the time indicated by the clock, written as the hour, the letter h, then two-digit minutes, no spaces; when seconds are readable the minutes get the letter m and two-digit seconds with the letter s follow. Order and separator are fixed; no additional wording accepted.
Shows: 12h18
